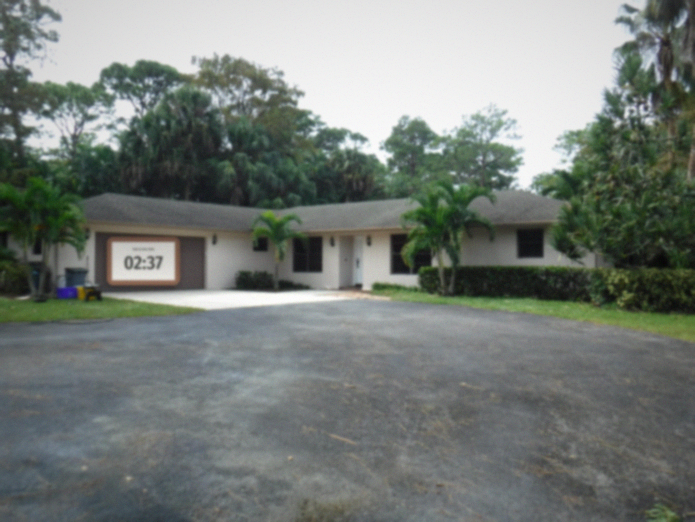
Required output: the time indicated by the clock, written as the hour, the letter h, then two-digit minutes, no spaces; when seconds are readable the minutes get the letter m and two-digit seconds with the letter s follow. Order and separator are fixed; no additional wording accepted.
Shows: 2h37
